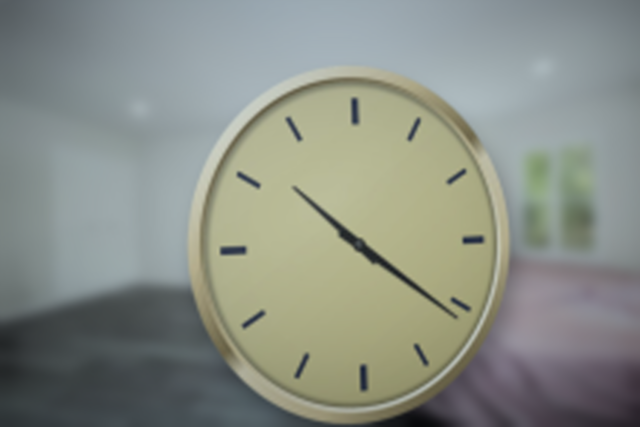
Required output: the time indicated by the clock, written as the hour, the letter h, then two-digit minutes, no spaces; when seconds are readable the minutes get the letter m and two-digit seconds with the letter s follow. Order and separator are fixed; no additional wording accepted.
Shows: 10h21
